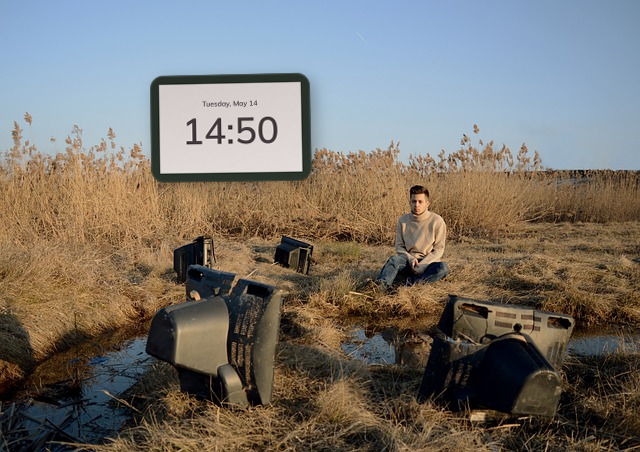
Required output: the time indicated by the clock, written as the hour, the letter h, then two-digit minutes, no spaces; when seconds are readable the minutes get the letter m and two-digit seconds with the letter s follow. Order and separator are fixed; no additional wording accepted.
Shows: 14h50
